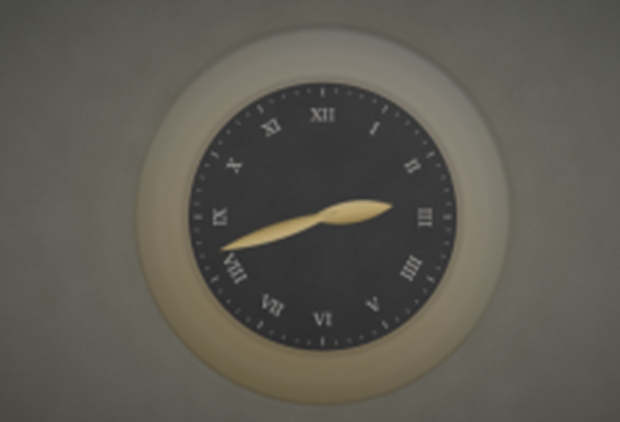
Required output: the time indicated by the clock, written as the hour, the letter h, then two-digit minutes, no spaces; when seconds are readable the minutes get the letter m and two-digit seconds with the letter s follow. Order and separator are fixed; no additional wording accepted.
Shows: 2h42
